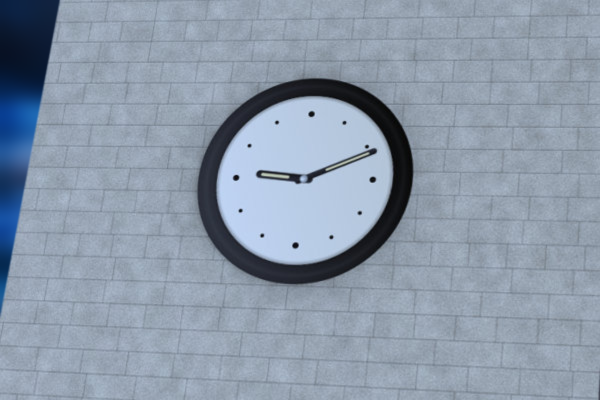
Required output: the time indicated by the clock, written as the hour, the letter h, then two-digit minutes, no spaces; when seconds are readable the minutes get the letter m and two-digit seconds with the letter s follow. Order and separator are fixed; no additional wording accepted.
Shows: 9h11
